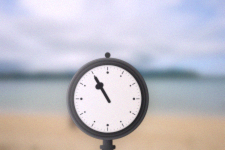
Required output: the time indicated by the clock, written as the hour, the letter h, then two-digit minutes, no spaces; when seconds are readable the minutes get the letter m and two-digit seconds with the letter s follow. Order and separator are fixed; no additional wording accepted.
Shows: 10h55
